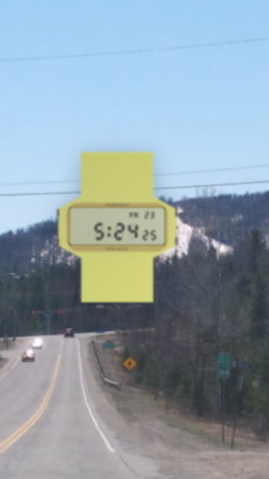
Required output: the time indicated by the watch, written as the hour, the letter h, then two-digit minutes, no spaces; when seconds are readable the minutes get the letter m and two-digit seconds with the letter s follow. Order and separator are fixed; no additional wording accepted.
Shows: 5h24m25s
